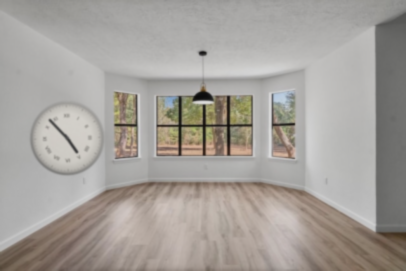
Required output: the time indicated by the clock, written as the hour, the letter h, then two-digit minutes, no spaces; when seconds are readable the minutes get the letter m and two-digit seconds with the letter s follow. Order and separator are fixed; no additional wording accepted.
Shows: 4h53
